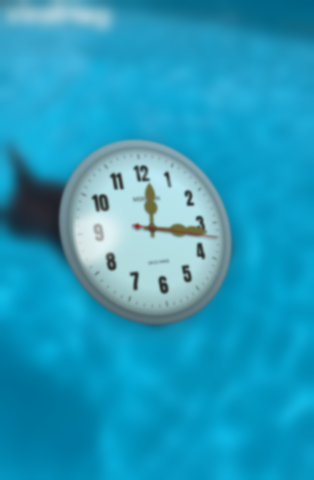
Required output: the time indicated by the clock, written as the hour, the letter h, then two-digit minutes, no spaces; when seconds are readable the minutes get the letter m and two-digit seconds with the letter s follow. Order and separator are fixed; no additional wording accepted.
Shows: 12h16m17s
